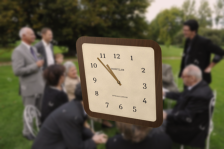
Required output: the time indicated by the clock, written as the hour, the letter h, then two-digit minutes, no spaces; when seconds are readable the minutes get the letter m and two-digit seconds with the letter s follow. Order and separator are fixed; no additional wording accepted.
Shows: 10h53
